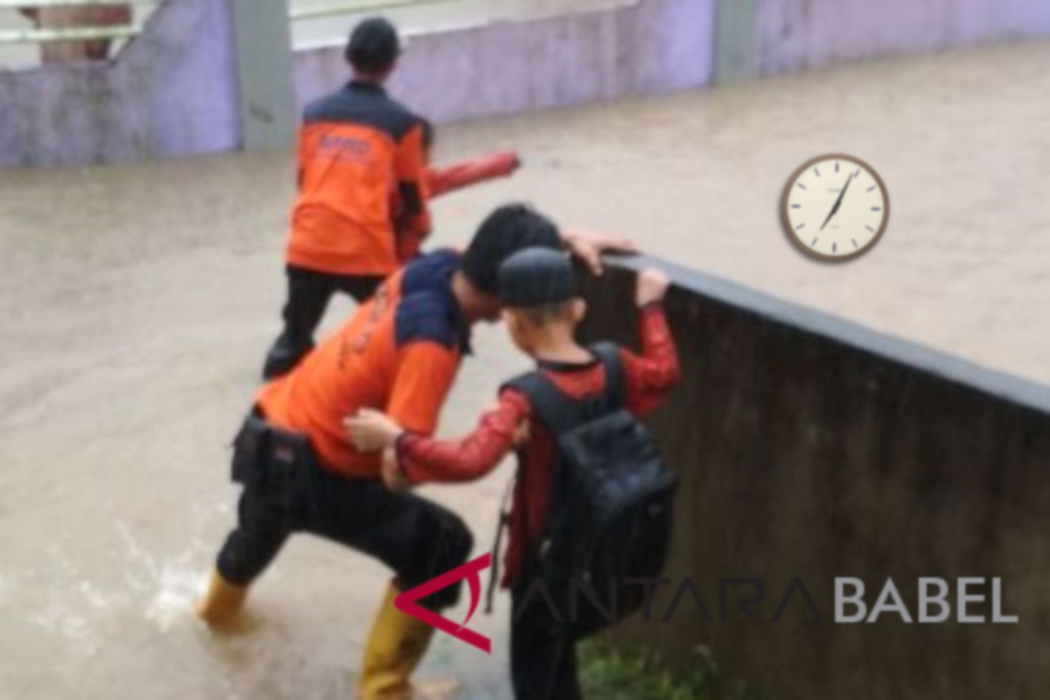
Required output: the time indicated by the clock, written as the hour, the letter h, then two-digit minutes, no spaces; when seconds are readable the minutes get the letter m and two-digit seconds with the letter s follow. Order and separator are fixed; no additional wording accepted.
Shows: 7h04
